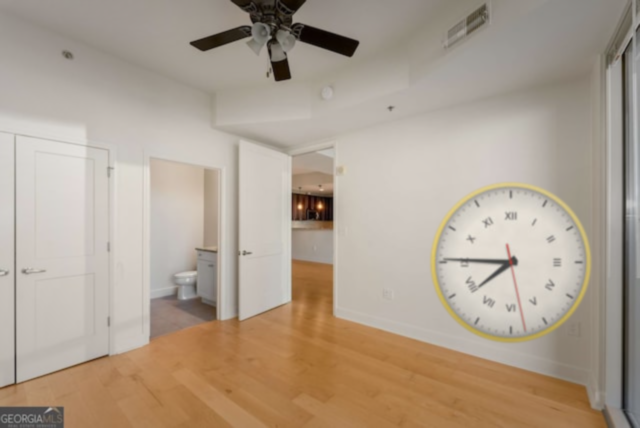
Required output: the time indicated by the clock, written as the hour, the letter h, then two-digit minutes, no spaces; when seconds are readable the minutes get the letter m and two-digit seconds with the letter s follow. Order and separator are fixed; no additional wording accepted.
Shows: 7h45m28s
